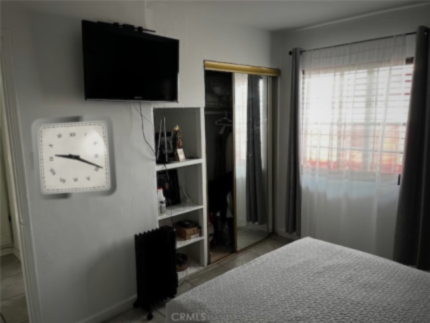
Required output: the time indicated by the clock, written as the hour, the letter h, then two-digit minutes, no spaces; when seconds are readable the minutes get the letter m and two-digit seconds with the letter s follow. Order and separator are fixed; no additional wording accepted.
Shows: 9h19
